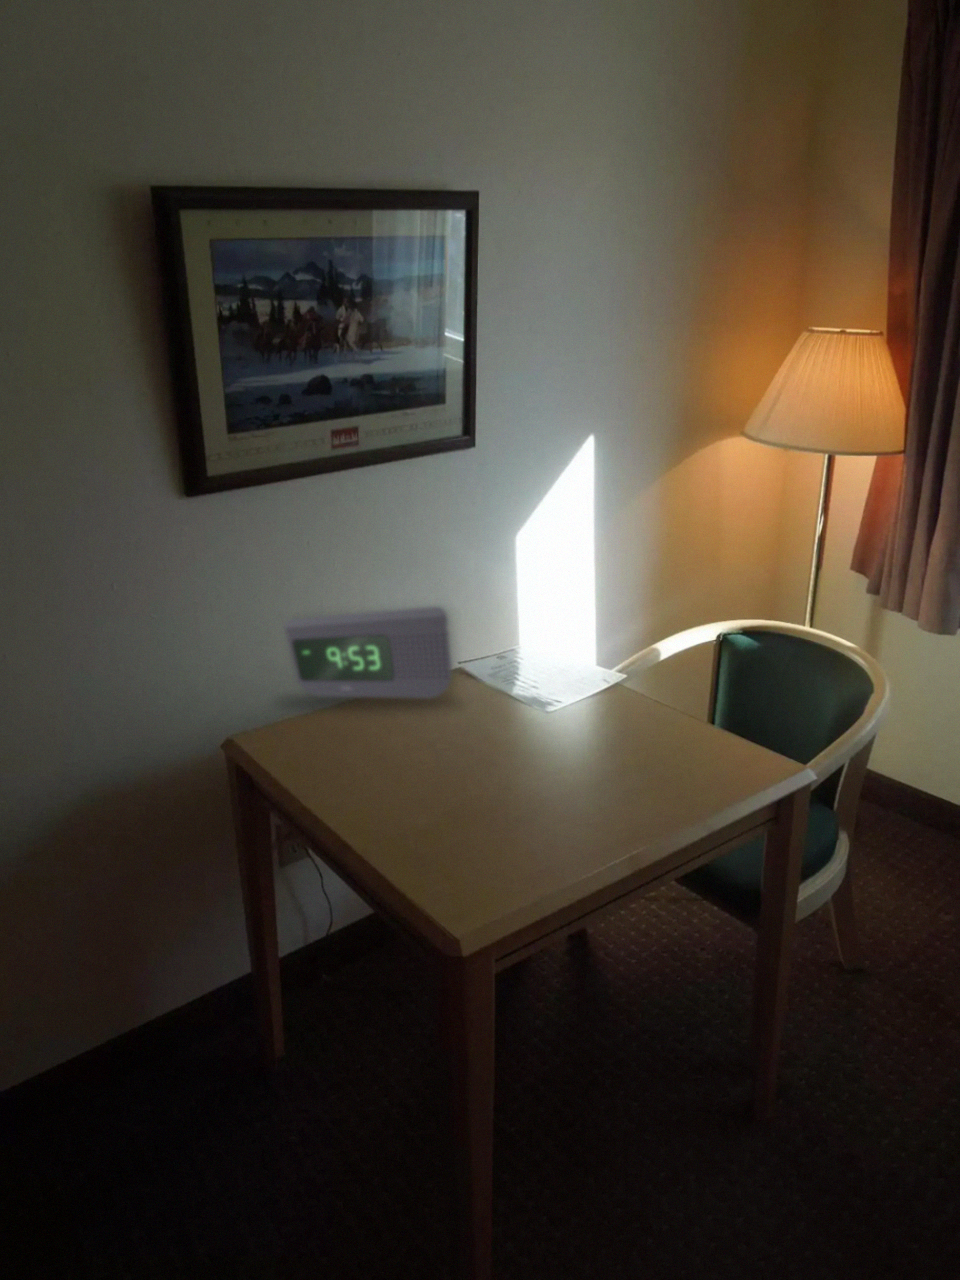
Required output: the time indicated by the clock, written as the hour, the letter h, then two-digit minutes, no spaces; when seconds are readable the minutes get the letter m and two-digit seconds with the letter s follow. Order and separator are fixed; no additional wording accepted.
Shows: 9h53
